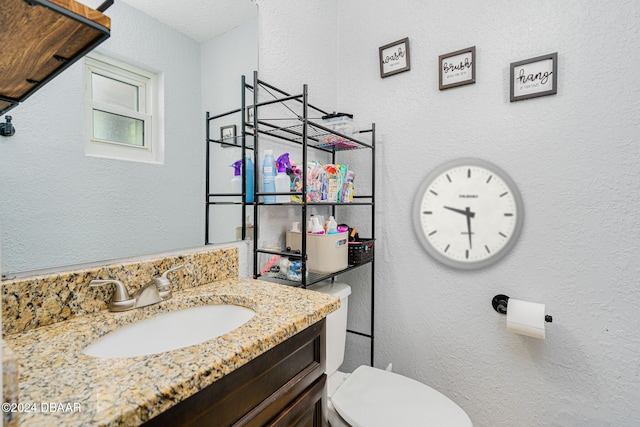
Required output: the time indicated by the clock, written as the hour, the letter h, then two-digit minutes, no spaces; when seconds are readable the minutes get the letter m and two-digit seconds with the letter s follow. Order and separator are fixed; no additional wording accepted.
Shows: 9h29
